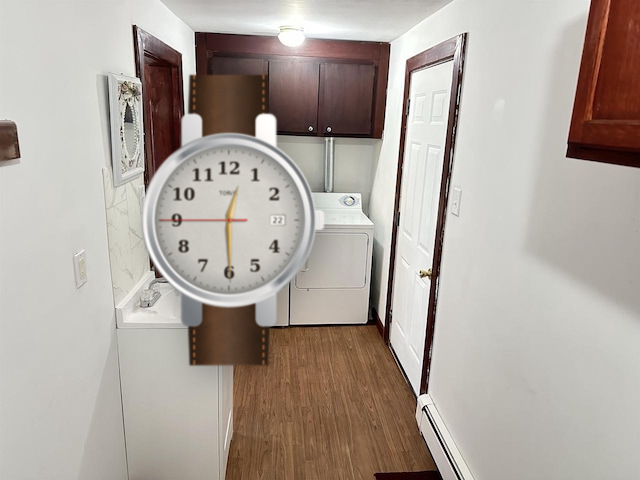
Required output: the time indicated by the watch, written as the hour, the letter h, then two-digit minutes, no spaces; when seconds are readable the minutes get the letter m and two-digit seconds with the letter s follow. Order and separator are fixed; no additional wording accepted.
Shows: 12h29m45s
